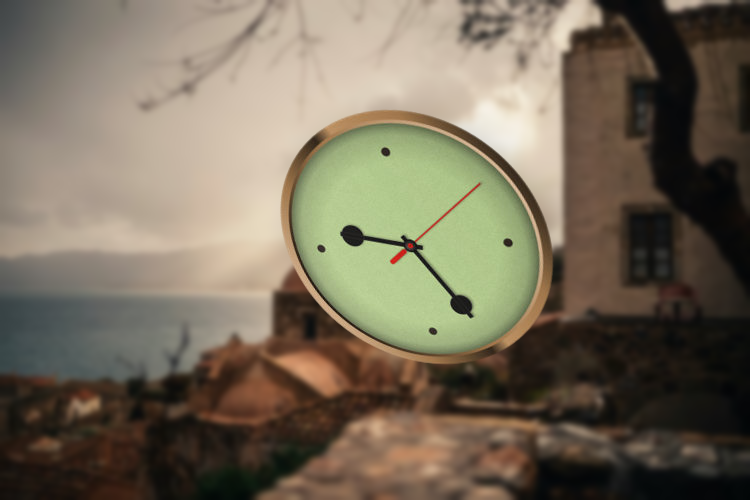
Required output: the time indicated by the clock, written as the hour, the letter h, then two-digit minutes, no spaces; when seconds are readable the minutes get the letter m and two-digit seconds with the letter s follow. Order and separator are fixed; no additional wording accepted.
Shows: 9h25m09s
